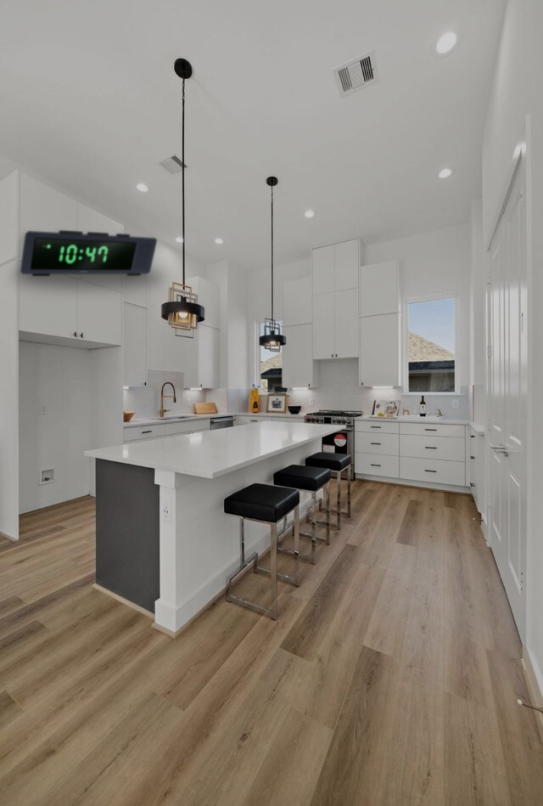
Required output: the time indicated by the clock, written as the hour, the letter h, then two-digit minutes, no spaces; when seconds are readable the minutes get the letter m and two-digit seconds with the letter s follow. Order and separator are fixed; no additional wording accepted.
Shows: 10h47
